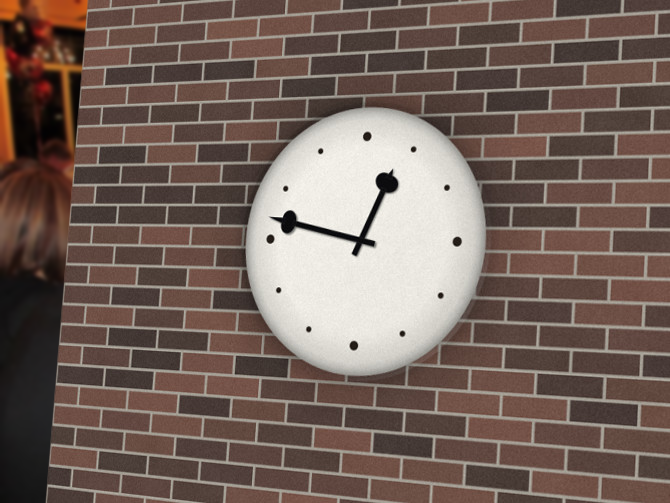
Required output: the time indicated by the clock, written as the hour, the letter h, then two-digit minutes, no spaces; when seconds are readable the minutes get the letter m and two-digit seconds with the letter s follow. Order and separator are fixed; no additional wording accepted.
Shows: 12h47
